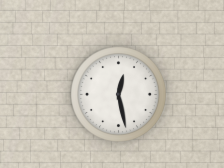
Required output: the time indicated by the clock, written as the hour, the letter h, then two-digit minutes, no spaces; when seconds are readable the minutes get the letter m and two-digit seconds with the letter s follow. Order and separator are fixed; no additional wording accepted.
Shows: 12h28
